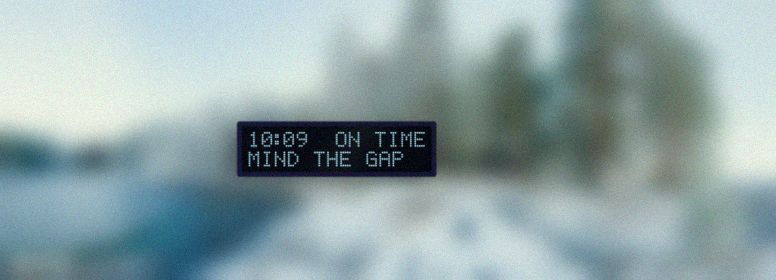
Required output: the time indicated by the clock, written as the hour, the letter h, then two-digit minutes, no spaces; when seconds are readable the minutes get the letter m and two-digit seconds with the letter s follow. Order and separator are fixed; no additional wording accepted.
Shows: 10h09
